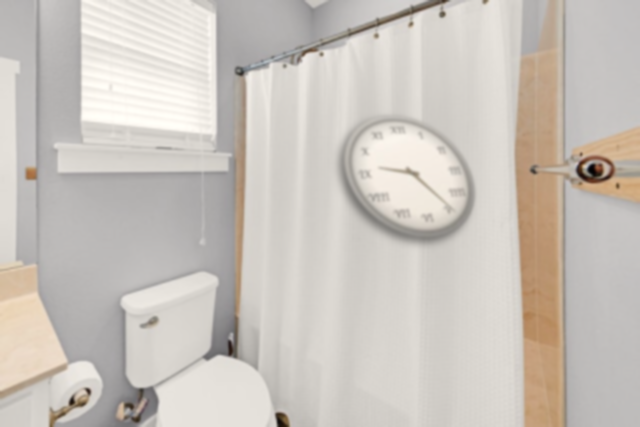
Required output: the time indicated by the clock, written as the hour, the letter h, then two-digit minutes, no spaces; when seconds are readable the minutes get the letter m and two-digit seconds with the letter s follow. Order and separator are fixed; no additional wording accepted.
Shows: 9h24
